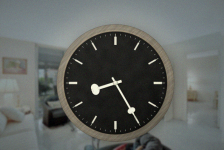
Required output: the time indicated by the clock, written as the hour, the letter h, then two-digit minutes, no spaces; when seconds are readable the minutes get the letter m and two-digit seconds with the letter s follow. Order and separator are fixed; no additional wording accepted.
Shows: 8h25
